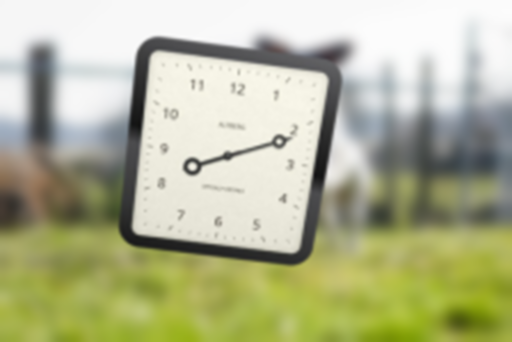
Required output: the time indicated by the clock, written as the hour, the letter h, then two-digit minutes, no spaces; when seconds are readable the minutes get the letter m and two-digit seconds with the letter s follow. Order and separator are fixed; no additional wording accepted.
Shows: 8h11
